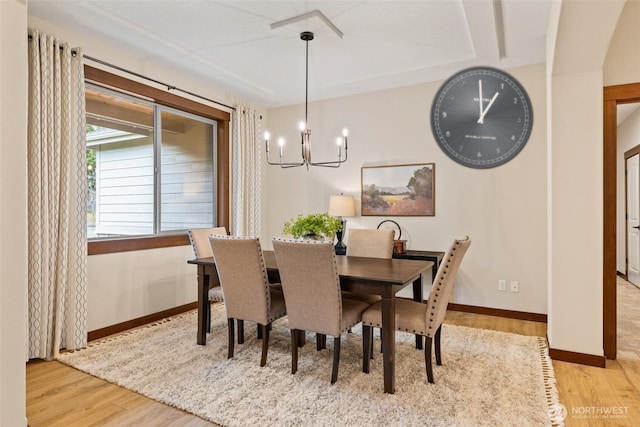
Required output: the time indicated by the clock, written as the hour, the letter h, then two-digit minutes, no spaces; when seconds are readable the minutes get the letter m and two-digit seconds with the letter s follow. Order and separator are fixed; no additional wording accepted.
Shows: 12h59
